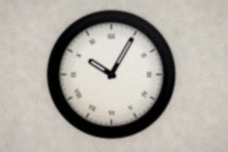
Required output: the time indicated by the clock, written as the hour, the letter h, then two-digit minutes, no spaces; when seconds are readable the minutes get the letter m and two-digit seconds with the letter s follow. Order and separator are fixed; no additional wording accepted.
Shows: 10h05
